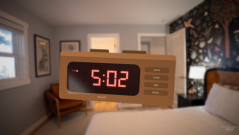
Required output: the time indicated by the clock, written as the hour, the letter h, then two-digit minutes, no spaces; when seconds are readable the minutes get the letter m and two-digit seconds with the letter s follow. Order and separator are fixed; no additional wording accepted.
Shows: 5h02
